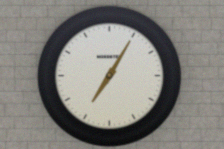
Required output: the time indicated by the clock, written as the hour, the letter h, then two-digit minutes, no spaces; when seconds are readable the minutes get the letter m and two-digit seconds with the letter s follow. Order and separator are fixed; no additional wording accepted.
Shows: 7h05
